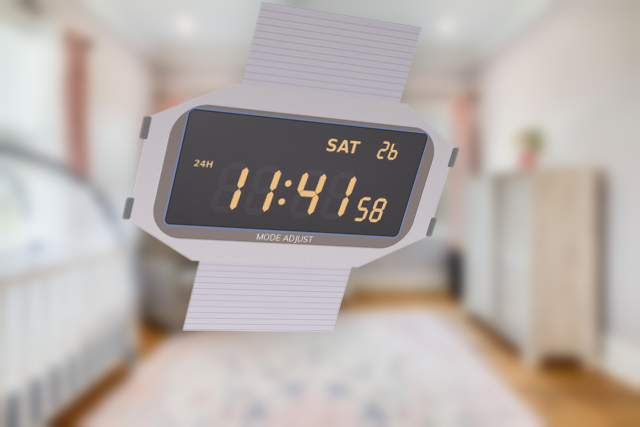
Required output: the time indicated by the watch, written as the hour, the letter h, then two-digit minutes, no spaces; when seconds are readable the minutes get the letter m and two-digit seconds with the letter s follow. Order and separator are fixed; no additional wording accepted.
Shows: 11h41m58s
